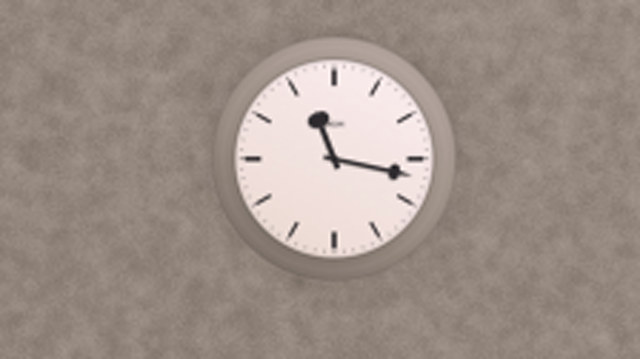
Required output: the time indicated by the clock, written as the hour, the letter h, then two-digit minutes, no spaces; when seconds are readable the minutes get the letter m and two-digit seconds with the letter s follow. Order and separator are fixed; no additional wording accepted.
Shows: 11h17
